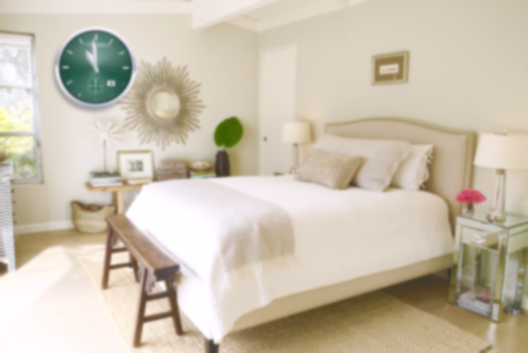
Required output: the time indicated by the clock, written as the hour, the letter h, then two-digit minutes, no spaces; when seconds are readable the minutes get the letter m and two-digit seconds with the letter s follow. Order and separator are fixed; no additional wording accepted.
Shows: 10h59
